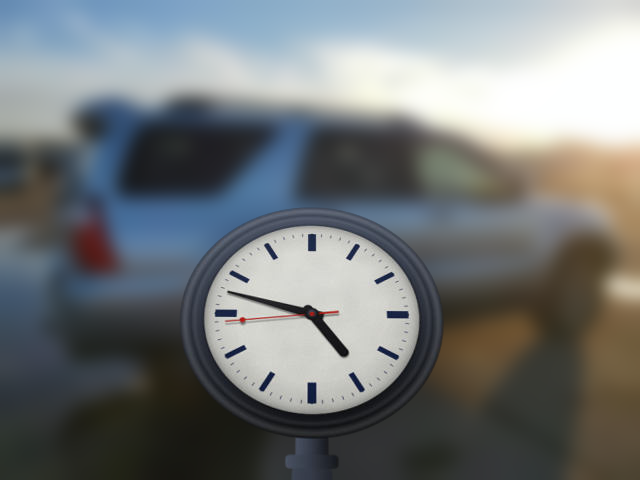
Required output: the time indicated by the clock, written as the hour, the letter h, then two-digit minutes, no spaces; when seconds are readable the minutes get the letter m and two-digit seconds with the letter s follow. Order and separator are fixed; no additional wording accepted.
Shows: 4h47m44s
